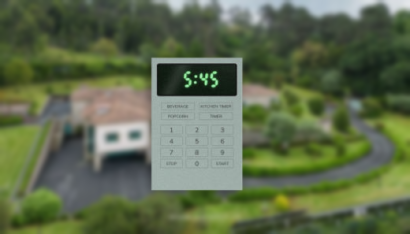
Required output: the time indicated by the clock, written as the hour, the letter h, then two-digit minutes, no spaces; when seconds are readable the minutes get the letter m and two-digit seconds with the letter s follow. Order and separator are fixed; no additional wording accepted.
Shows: 5h45
